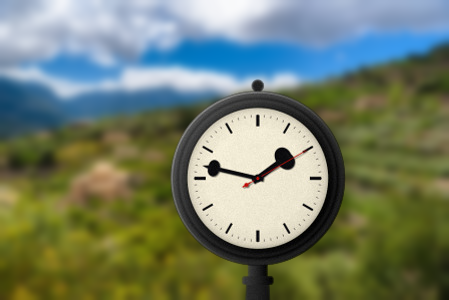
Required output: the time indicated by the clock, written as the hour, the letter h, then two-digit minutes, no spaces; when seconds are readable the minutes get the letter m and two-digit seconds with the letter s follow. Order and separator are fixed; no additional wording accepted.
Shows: 1h47m10s
